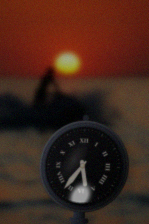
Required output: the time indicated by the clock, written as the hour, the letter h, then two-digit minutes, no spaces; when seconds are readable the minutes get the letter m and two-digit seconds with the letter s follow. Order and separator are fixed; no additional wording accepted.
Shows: 5h36
